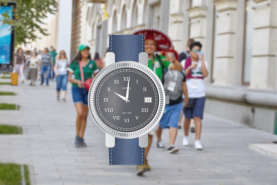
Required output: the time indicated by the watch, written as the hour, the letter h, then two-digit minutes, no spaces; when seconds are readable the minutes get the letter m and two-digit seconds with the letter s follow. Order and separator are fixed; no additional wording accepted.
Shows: 10h01
